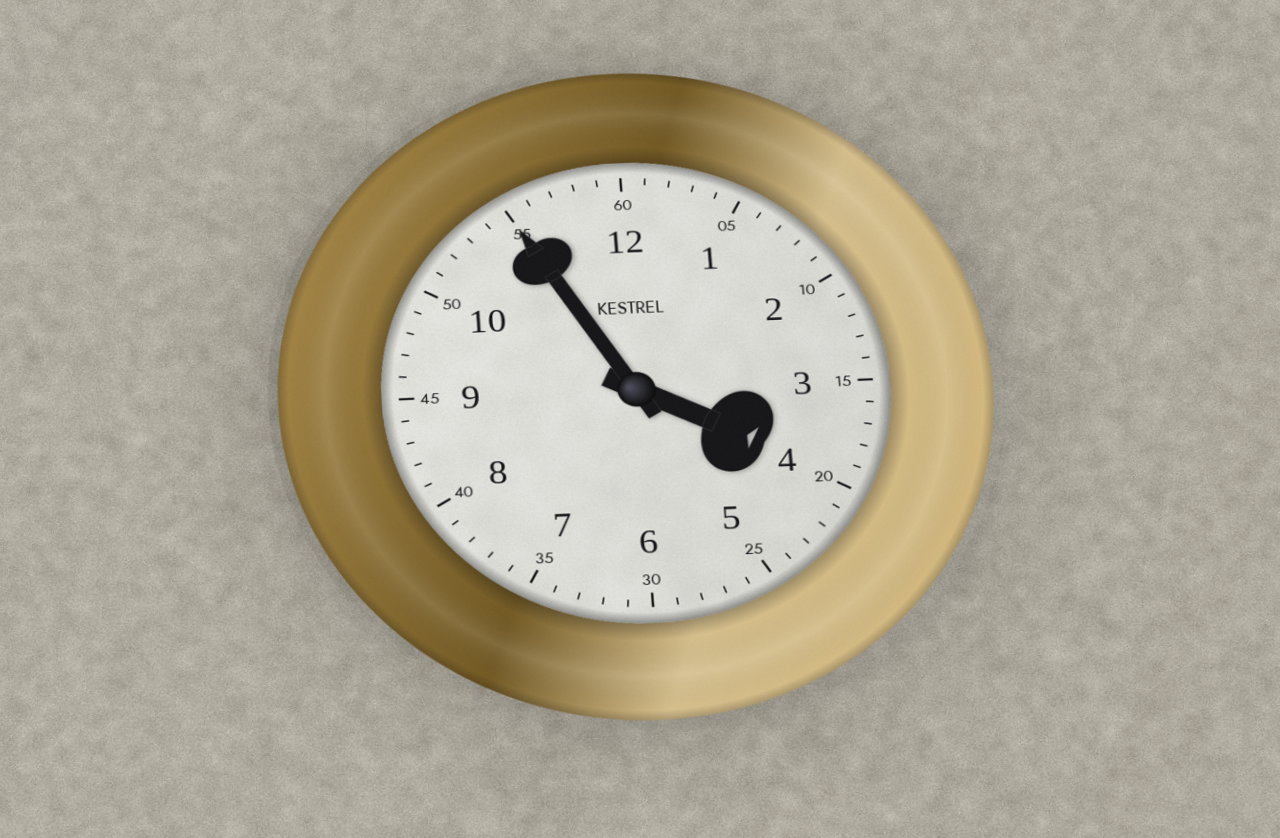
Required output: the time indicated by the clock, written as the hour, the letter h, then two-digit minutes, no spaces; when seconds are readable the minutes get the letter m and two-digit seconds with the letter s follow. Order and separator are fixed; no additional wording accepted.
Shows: 3h55
